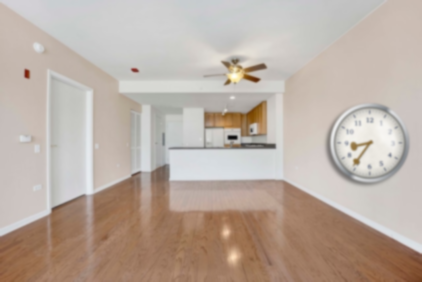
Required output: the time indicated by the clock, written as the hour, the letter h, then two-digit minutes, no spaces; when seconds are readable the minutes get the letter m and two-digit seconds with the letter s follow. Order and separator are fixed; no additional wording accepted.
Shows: 8h36
